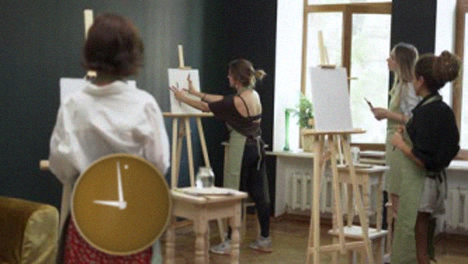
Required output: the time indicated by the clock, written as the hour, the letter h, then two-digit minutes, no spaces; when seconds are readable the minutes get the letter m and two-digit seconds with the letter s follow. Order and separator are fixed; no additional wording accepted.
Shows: 8h58
